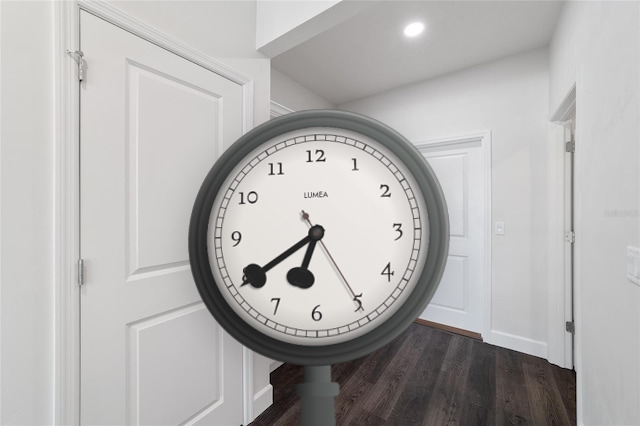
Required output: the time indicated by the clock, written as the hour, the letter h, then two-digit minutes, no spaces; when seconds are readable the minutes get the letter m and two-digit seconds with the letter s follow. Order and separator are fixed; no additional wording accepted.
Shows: 6h39m25s
